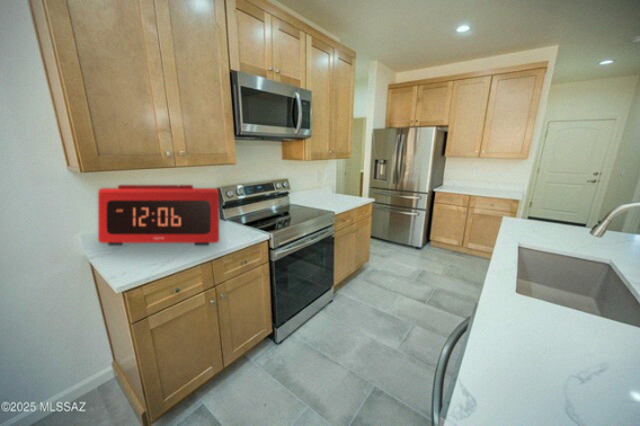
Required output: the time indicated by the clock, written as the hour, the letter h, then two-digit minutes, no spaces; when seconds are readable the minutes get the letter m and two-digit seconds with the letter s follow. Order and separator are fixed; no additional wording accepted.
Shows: 12h06
